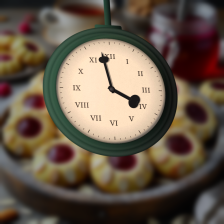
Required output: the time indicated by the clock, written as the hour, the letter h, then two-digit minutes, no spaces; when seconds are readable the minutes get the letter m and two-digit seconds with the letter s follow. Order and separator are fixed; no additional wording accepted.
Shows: 3h58
